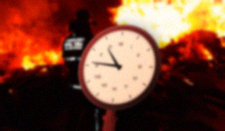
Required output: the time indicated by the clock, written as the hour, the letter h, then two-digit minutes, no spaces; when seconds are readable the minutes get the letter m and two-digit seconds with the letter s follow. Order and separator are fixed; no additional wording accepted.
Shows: 10h46
